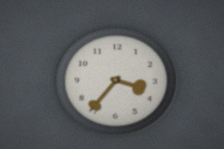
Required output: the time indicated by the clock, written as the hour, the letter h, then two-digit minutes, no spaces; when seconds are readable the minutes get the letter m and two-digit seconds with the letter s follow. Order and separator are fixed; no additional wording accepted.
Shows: 3h36
